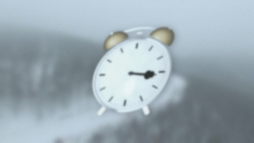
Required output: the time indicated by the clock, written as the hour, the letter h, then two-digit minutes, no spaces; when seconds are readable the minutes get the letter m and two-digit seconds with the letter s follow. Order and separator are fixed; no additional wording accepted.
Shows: 3h16
